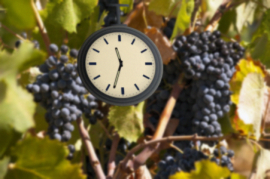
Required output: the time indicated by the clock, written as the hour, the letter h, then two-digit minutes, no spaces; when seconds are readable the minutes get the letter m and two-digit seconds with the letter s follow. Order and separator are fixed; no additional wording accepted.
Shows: 11h33
